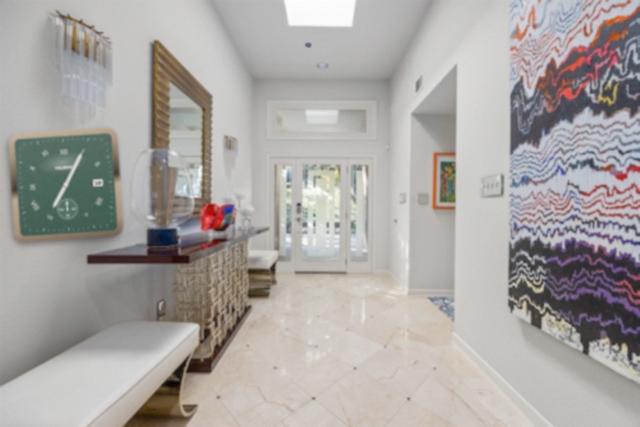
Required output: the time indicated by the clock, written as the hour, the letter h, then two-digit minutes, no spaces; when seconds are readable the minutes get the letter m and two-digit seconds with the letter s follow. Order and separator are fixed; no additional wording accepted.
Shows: 7h05
